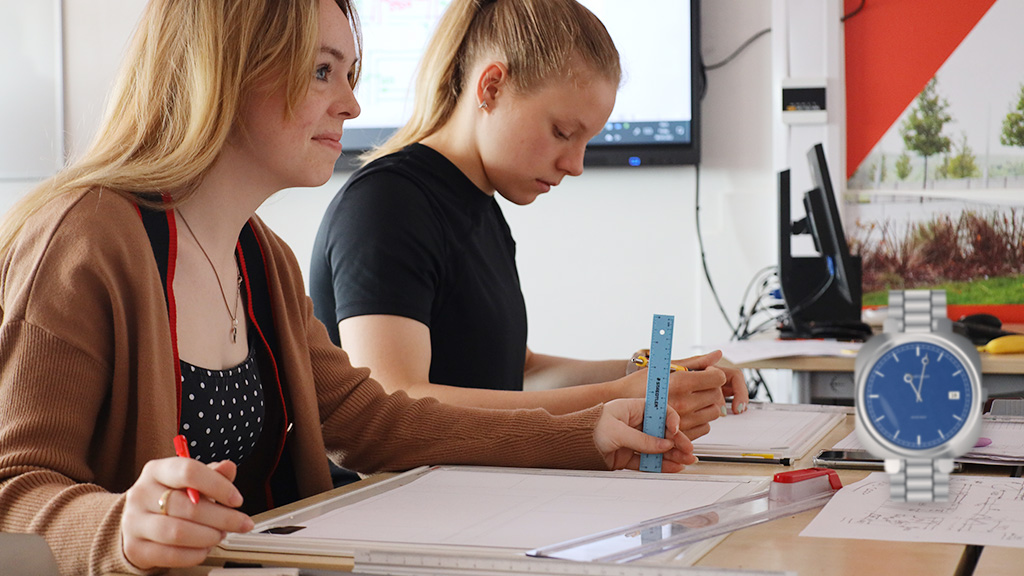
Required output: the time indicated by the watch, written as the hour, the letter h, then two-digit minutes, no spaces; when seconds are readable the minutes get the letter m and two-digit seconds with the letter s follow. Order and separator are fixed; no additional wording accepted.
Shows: 11h02
